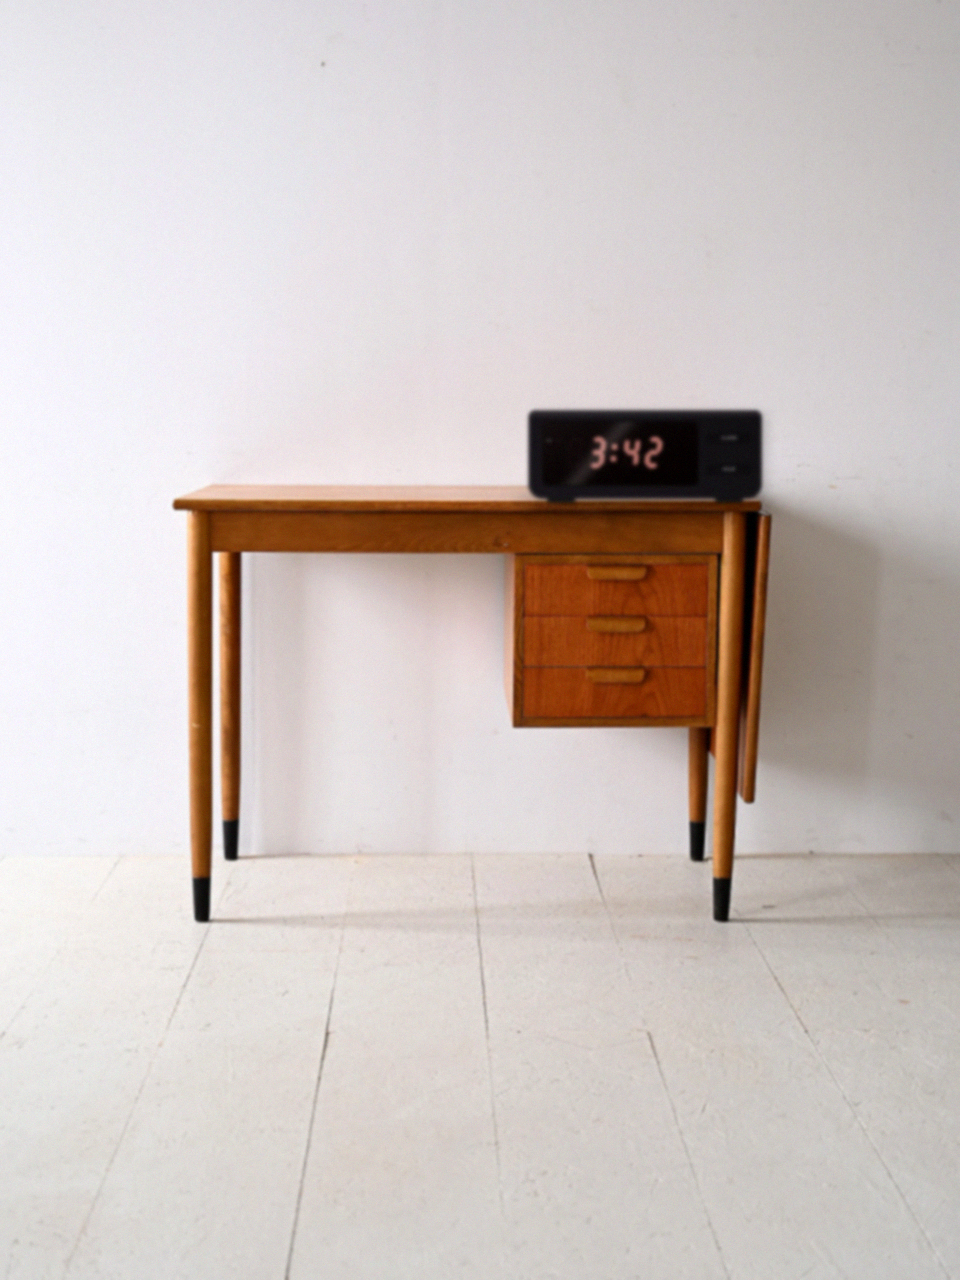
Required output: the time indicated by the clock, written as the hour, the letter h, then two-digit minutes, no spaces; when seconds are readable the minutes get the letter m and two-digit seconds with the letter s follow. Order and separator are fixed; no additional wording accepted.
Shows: 3h42
